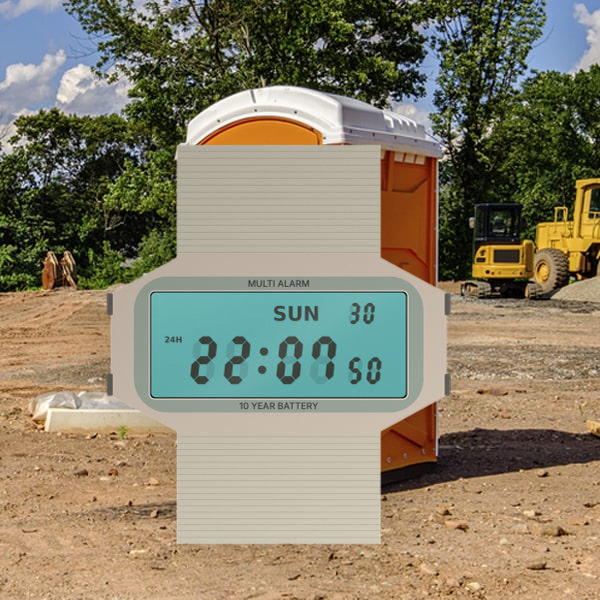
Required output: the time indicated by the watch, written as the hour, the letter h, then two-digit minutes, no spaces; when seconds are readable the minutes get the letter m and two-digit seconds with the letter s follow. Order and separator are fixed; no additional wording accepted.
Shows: 22h07m50s
